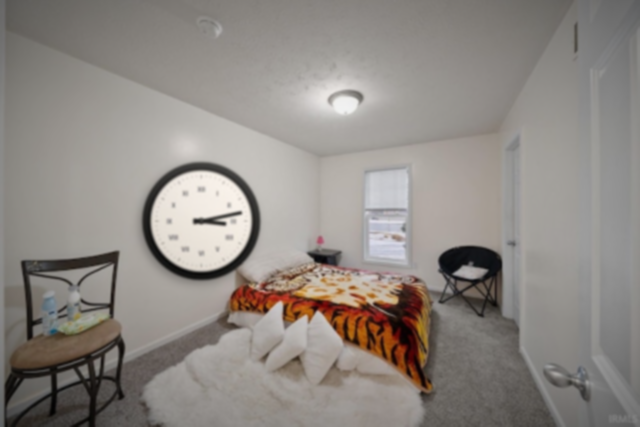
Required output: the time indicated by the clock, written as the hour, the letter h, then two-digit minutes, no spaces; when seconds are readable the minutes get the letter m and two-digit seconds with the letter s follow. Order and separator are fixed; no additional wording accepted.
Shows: 3h13
